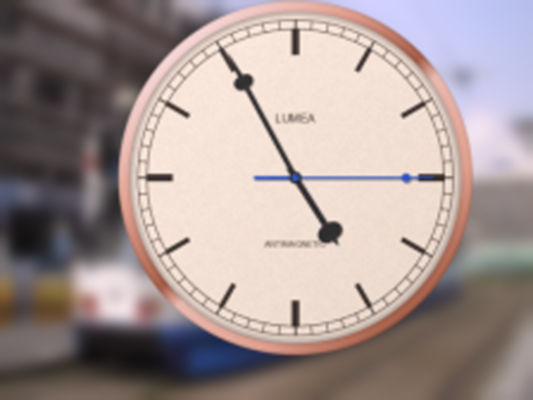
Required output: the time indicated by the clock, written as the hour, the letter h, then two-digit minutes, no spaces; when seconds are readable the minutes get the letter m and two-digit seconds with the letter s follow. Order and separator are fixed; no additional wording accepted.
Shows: 4h55m15s
